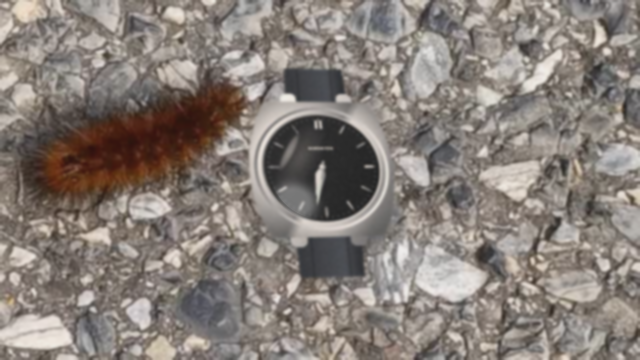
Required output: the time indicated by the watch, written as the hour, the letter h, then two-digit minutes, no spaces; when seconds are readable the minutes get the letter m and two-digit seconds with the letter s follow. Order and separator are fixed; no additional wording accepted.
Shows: 6h32
